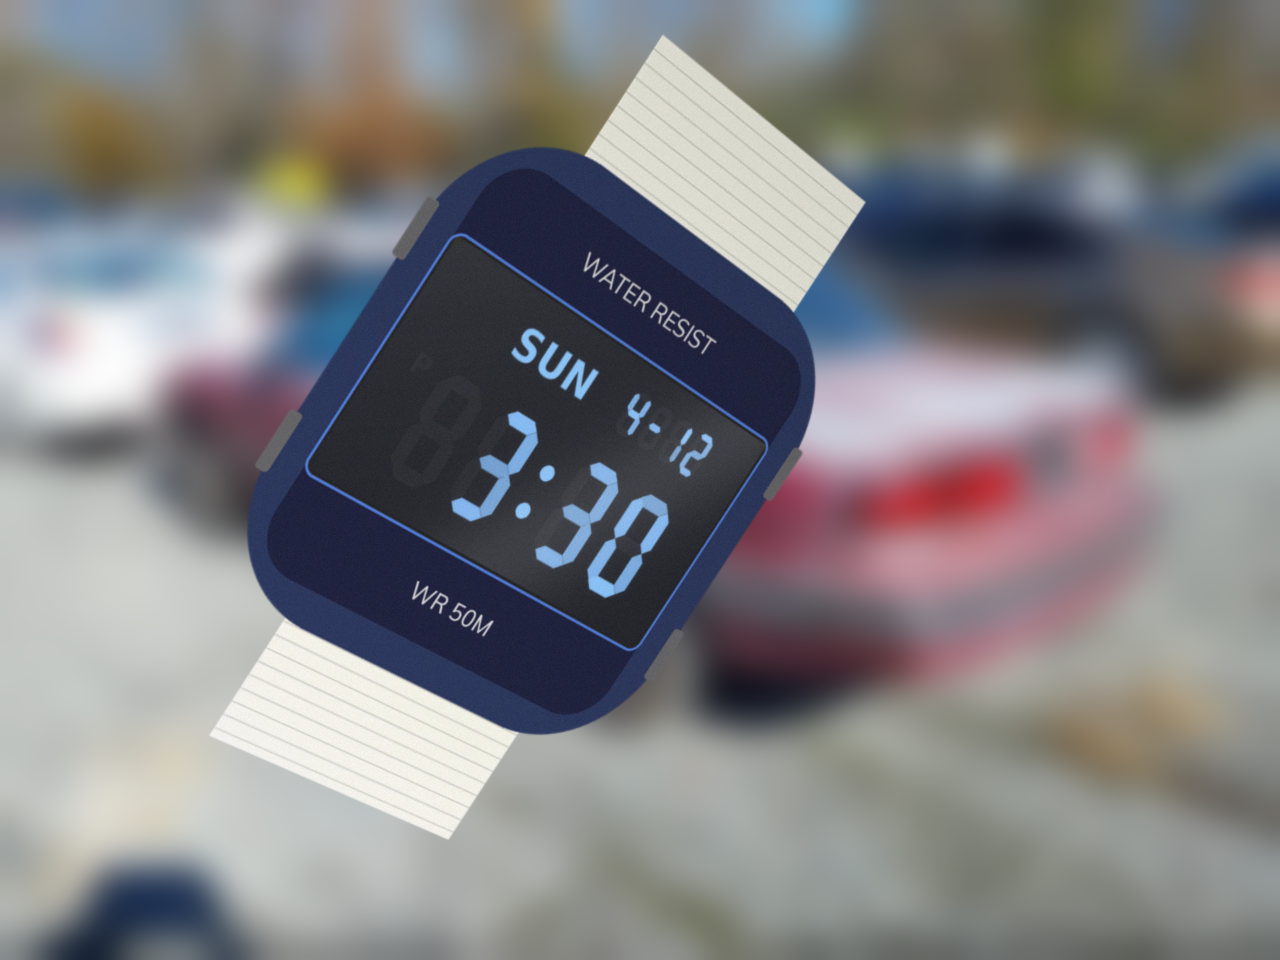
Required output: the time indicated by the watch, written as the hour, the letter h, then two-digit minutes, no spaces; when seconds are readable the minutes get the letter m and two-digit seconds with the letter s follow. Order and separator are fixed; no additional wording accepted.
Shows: 3h30
